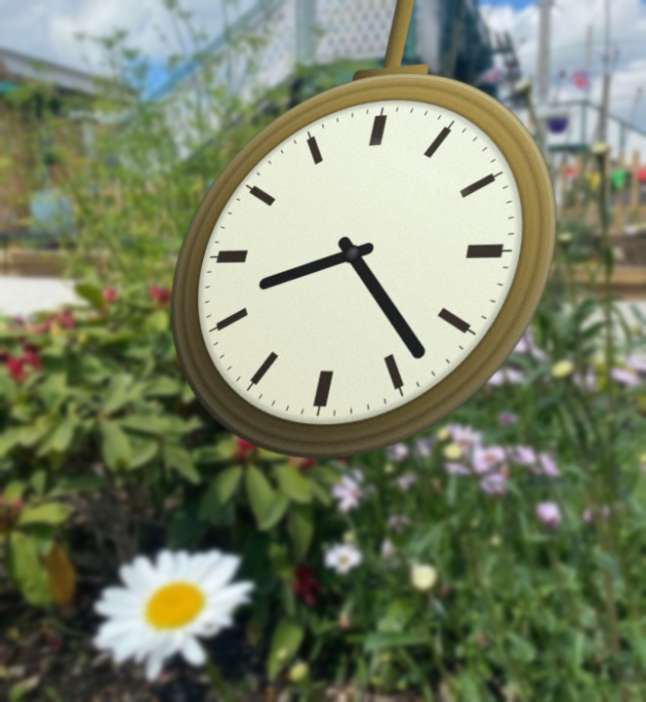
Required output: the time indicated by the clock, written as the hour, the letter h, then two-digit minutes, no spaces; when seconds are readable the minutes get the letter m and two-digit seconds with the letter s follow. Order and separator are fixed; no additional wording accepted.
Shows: 8h23
